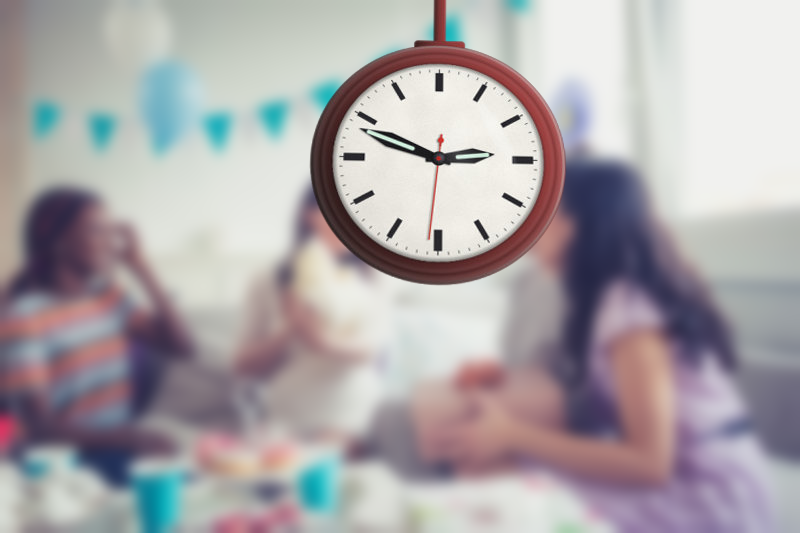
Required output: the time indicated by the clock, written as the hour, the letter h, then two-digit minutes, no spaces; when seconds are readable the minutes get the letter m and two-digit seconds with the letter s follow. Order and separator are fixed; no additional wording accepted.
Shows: 2h48m31s
